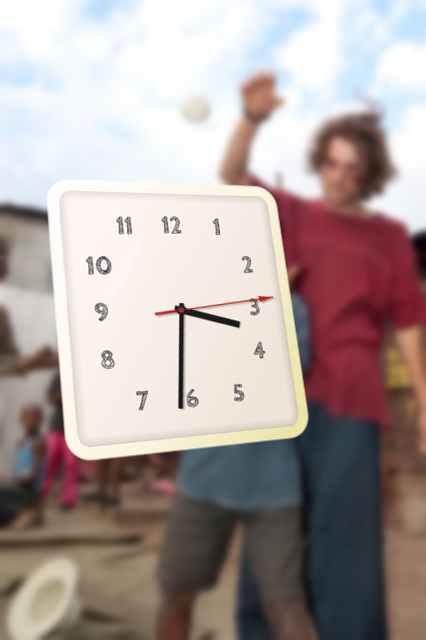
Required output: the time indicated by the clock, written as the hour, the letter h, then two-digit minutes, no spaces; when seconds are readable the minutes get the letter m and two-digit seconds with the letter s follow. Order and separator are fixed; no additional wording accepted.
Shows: 3h31m14s
